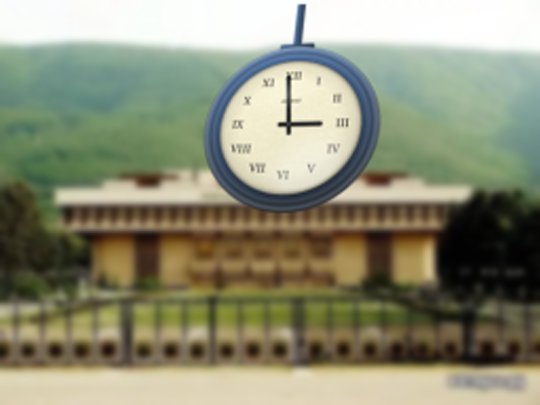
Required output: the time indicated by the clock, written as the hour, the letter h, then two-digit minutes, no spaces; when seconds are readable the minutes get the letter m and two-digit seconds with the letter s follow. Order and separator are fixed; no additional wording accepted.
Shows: 2h59
